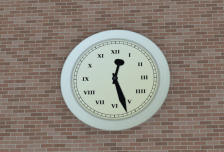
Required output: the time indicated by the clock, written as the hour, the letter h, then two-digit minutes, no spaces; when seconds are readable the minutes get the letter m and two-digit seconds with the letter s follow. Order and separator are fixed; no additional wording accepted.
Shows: 12h27
